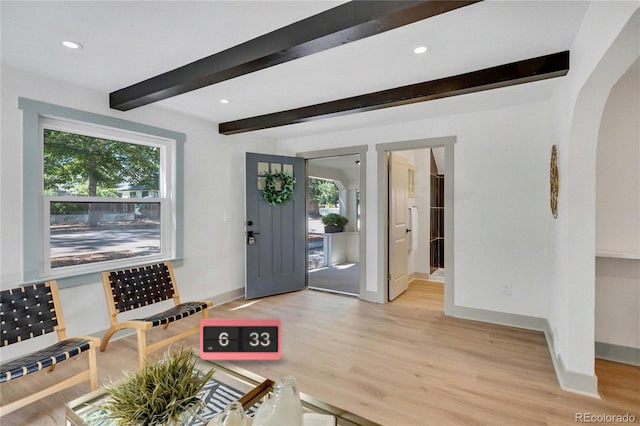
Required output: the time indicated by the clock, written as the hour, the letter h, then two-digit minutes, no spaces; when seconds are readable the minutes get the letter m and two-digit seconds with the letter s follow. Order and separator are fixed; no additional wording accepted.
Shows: 6h33
